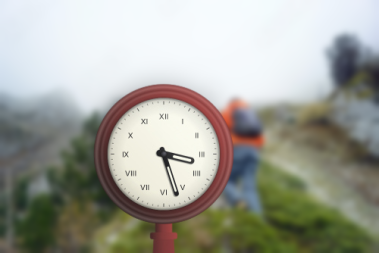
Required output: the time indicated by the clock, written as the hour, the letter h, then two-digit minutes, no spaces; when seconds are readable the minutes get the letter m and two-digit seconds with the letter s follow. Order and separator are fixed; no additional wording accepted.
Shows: 3h27
